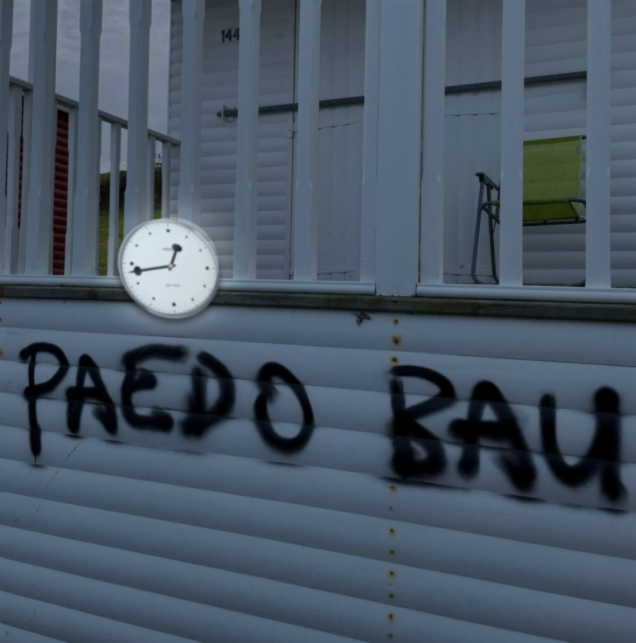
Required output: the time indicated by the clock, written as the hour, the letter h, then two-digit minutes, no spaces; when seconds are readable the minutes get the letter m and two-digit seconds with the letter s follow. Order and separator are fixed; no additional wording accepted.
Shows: 12h43
